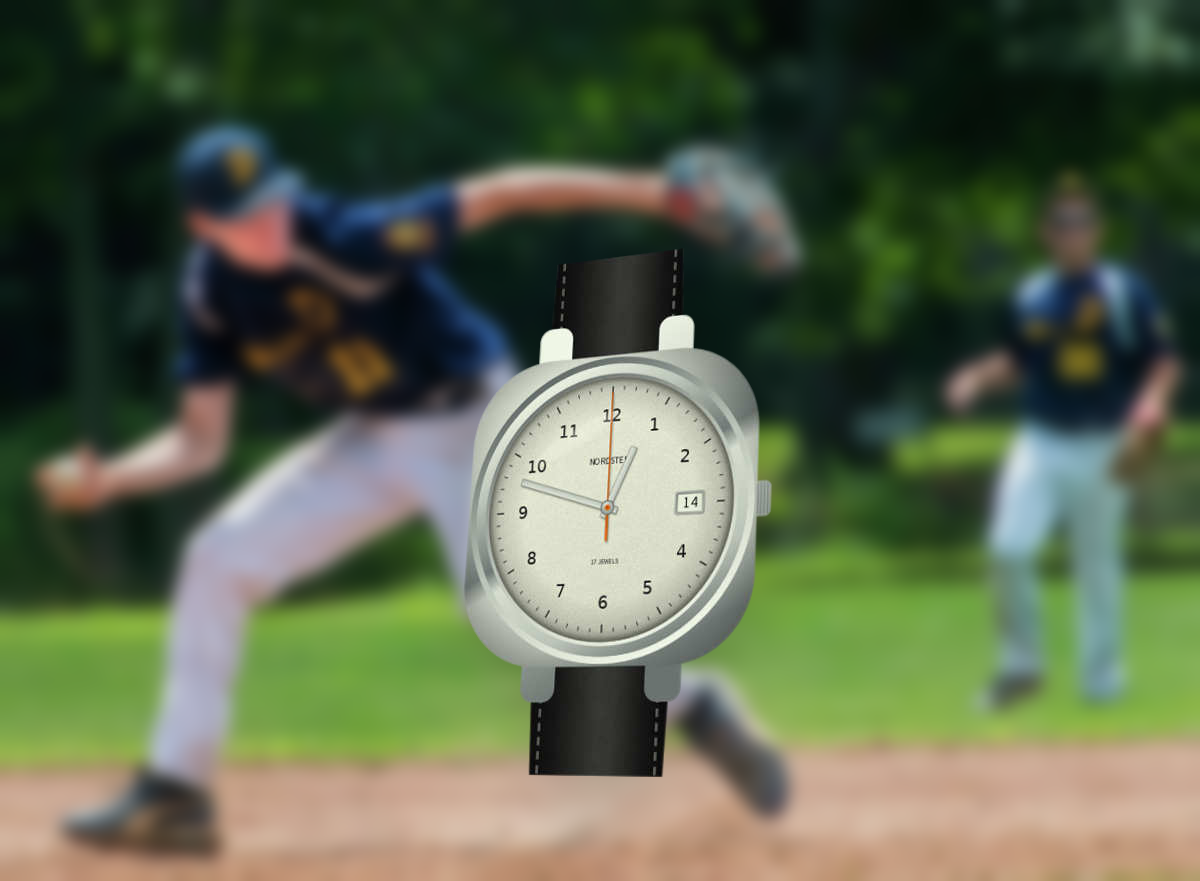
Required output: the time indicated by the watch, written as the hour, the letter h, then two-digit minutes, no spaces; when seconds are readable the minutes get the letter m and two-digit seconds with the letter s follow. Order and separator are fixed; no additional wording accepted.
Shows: 12h48m00s
